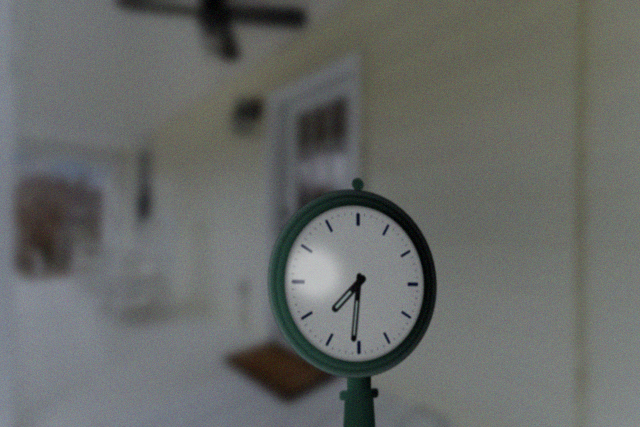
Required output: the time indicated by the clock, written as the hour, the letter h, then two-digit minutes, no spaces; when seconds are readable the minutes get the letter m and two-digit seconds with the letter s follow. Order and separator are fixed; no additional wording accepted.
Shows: 7h31
